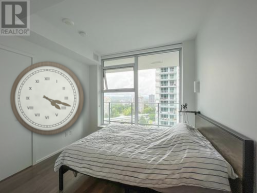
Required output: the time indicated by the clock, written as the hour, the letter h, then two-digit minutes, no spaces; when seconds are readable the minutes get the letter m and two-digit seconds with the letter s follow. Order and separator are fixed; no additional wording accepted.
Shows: 4h18
